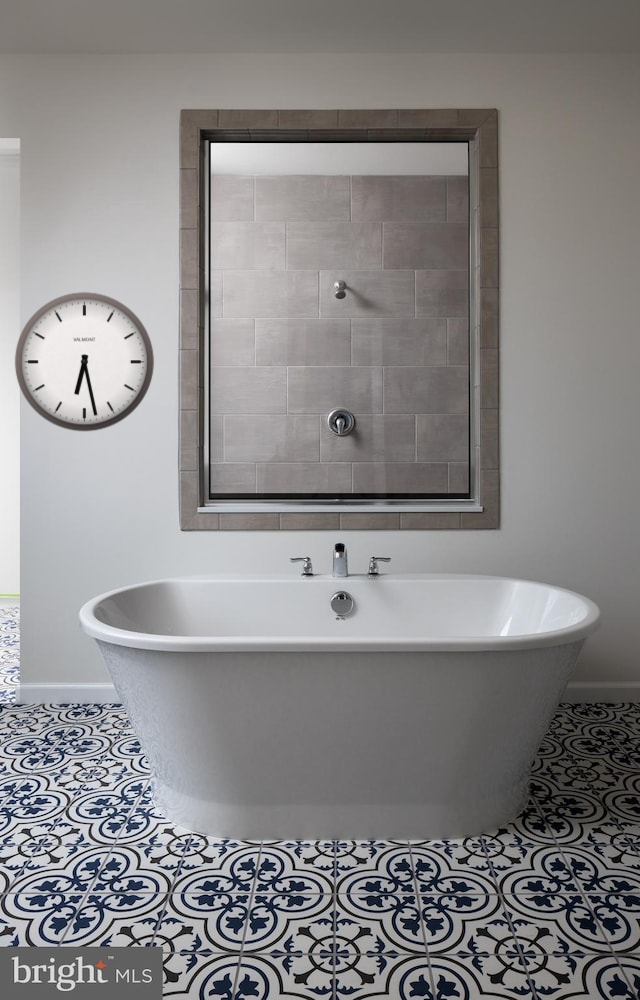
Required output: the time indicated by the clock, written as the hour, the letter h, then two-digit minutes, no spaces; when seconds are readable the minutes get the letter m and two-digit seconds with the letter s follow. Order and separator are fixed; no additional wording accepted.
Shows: 6h28
